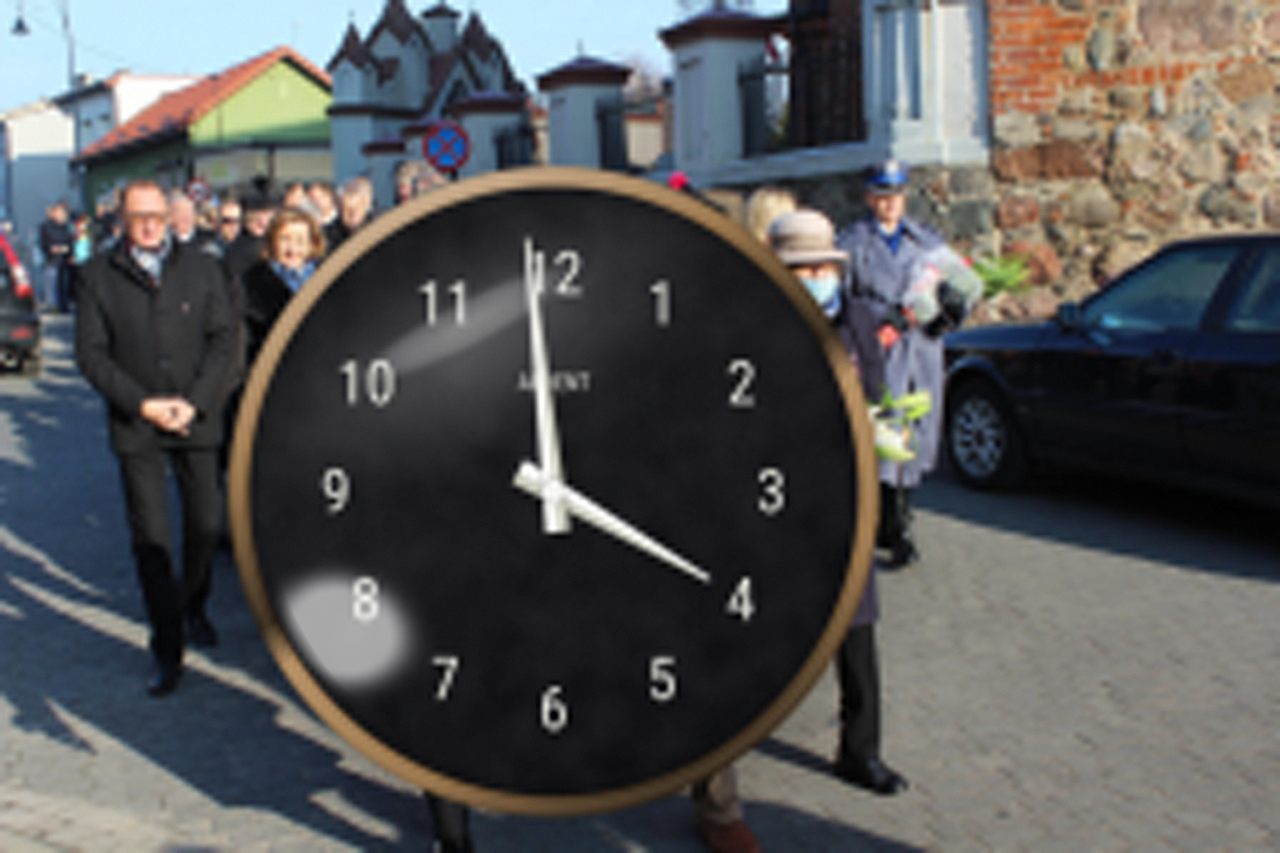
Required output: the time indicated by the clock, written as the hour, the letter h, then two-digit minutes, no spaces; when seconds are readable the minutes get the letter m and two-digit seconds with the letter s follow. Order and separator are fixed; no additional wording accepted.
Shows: 3h59
